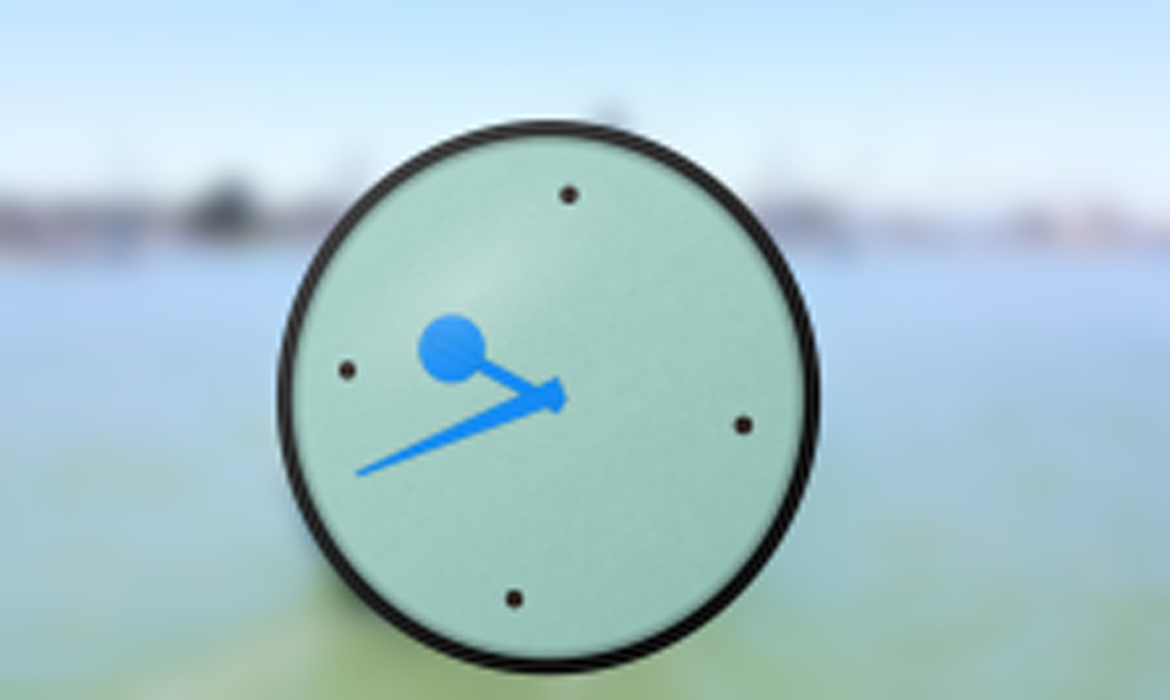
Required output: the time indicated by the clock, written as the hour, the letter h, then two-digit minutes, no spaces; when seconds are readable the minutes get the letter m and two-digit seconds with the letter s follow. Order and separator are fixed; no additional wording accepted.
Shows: 9h40
